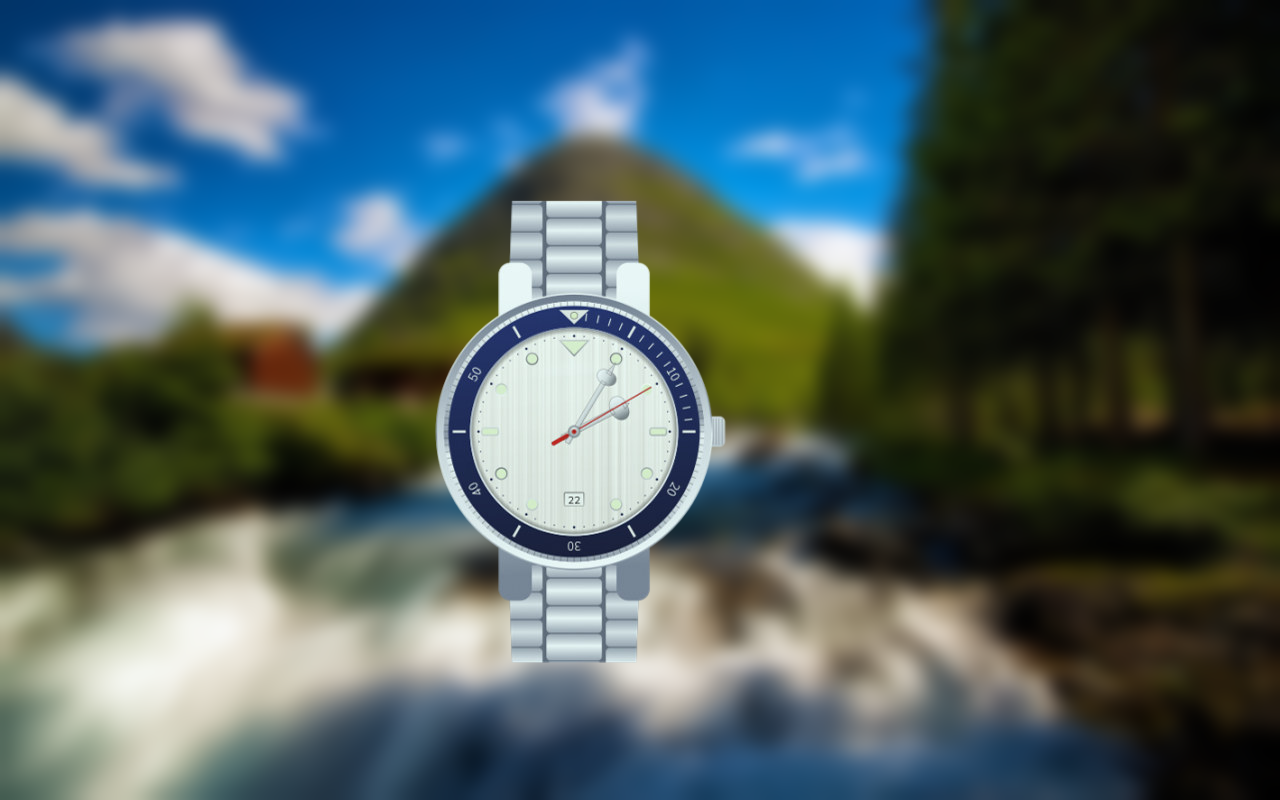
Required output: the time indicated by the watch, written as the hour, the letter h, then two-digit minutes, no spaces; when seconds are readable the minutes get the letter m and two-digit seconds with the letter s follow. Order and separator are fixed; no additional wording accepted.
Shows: 2h05m10s
